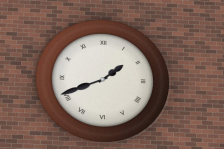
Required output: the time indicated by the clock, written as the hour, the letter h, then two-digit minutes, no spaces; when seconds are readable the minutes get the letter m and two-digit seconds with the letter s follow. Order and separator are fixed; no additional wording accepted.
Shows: 1h41
